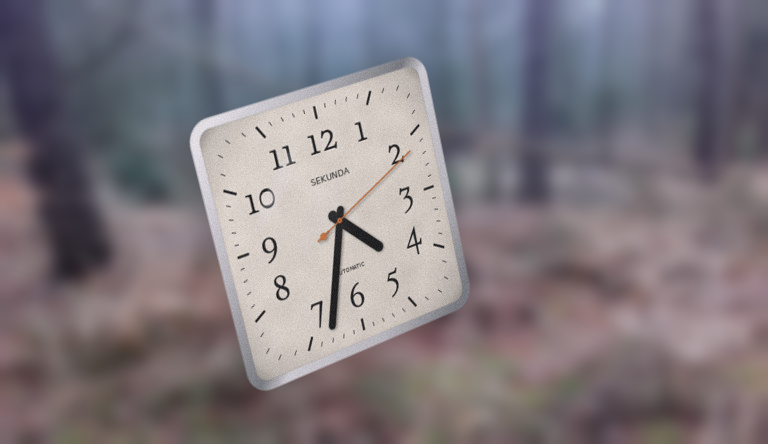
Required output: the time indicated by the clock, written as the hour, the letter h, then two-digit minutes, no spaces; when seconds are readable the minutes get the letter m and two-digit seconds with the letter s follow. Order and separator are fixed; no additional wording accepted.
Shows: 4h33m11s
